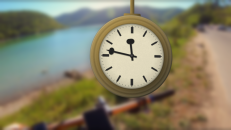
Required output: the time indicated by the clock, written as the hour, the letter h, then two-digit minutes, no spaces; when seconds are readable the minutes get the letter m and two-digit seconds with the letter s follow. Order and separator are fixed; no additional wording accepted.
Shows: 11h47
